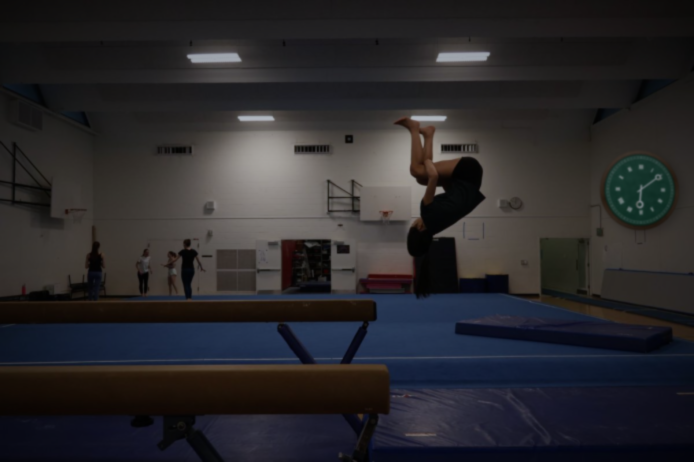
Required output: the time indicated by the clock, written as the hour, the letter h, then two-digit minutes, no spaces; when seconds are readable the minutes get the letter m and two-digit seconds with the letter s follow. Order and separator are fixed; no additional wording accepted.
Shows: 6h09
